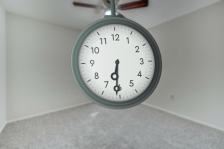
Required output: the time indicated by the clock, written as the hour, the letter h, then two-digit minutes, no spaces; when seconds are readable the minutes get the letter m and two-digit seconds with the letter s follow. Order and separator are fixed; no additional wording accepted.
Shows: 6h31
